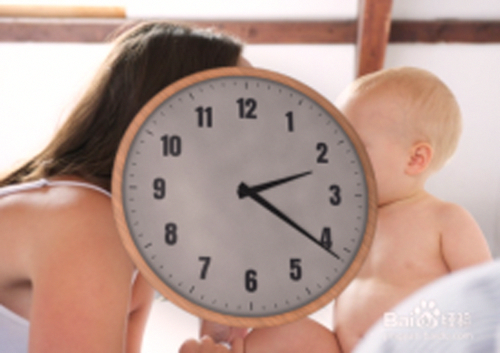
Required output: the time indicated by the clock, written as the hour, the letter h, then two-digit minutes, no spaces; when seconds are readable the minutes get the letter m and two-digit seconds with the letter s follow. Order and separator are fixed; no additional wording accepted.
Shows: 2h21
